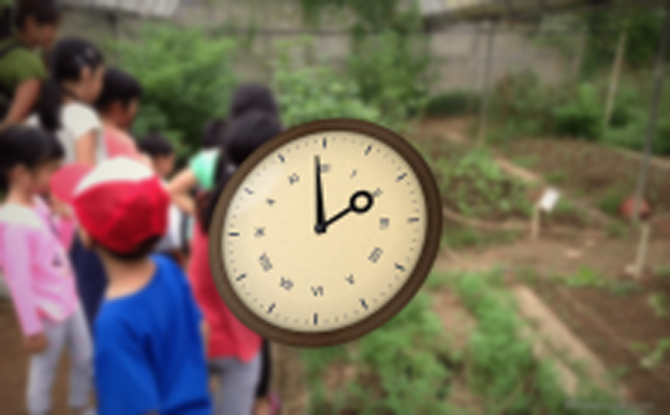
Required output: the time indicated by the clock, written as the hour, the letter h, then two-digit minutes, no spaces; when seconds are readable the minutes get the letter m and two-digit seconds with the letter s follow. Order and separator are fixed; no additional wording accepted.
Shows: 1h59
